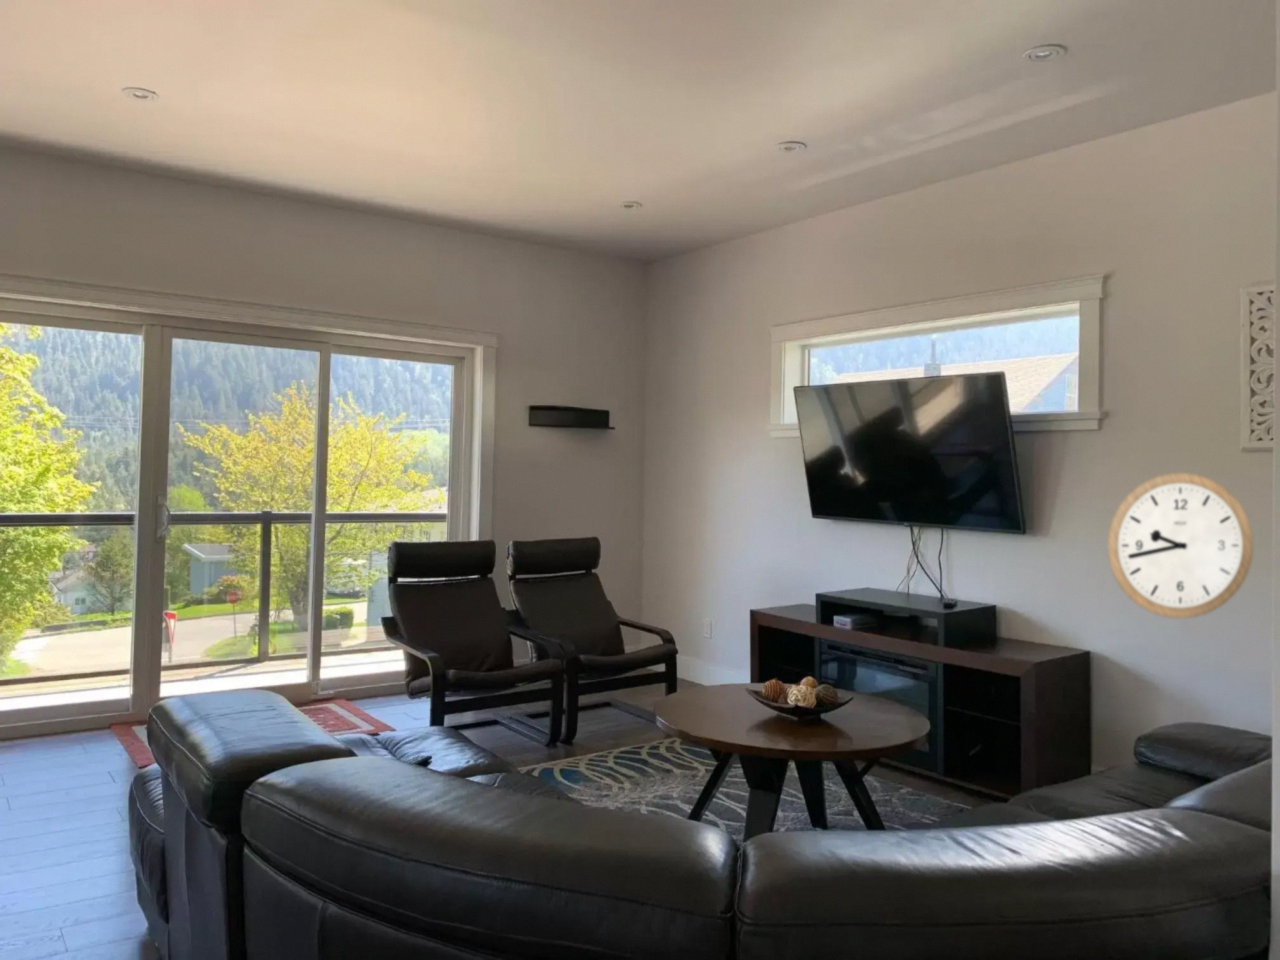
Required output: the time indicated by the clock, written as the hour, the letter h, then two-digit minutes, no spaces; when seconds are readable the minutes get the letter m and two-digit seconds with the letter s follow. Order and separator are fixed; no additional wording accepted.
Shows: 9h43
